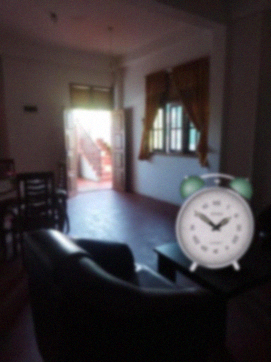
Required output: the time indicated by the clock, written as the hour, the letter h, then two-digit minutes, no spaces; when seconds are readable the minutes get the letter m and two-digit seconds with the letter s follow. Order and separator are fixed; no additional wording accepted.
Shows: 1h51
